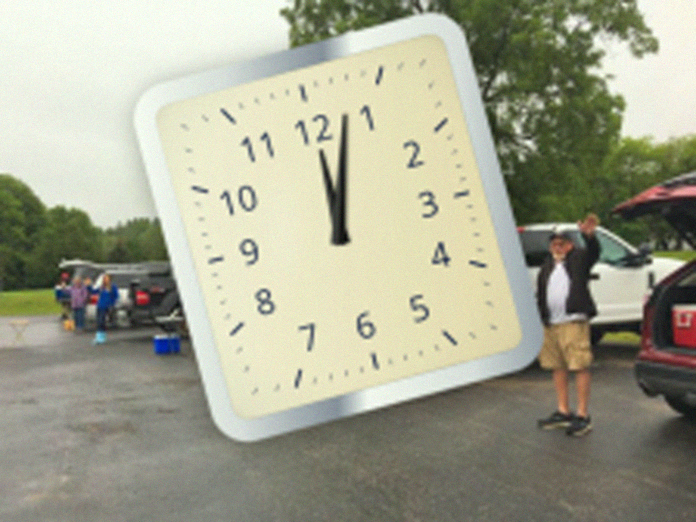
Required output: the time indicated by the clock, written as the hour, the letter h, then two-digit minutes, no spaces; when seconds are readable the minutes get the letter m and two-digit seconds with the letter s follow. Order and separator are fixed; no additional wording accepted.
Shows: 12h03
